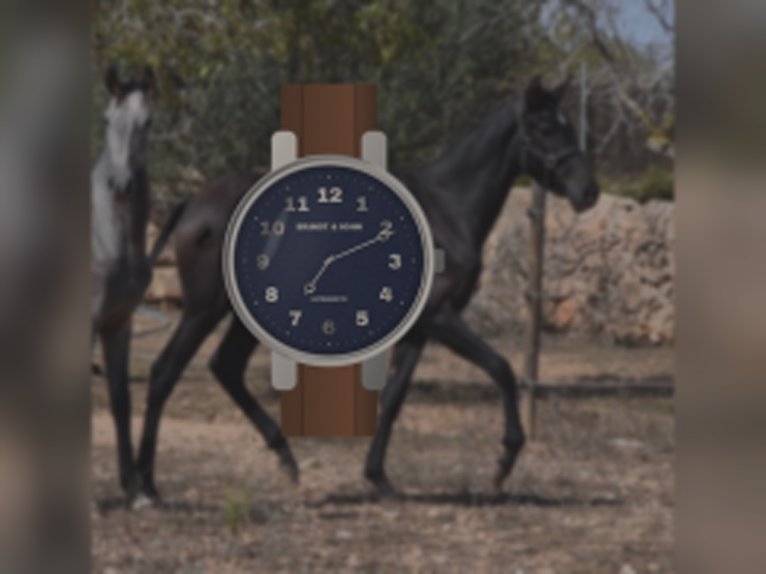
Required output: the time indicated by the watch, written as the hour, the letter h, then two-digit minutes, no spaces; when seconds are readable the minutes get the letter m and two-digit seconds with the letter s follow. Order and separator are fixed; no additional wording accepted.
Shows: 7h11
